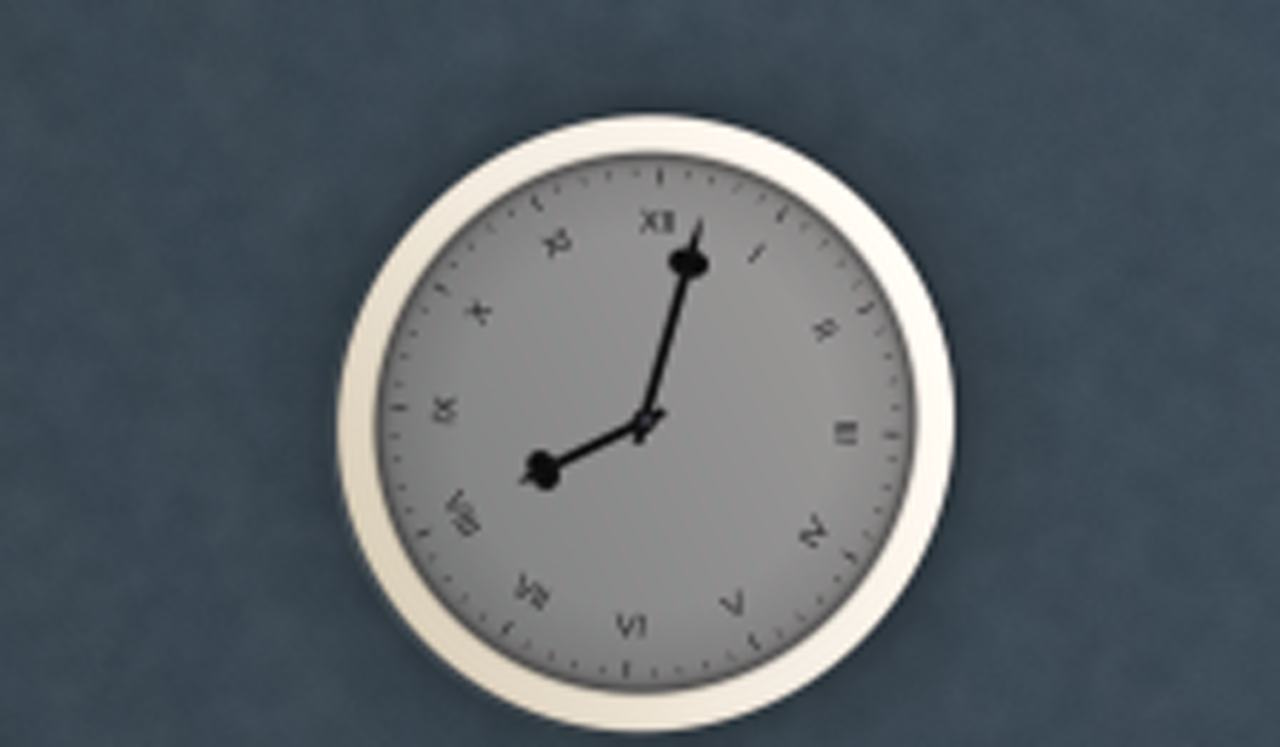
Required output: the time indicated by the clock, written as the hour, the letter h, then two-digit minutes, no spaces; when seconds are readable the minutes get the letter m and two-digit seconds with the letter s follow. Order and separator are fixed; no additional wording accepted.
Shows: 8h02
